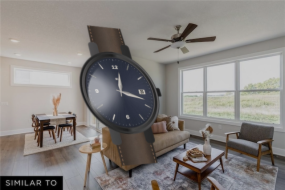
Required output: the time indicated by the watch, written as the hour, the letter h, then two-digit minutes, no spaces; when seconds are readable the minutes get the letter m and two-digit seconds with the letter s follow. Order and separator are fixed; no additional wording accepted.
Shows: 12h18
